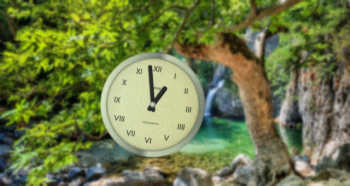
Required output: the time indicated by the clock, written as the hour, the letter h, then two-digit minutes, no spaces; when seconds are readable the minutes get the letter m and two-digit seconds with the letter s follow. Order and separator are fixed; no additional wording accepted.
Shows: 12h58
